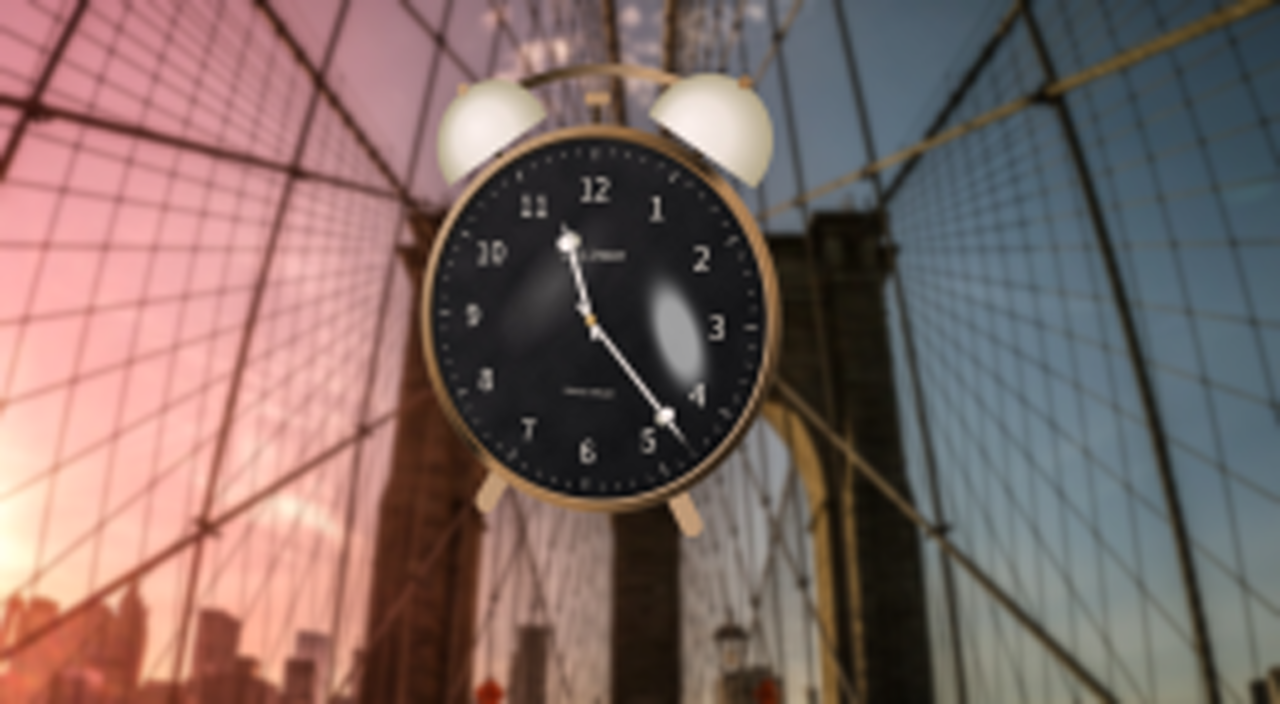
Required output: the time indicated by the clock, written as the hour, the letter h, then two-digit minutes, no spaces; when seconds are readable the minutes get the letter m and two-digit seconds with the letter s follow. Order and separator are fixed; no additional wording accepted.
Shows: 11h23
